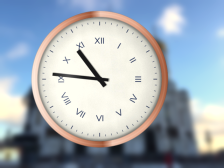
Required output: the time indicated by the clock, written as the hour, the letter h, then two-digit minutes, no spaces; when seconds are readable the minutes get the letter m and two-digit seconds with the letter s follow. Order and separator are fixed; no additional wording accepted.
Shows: 10h46
